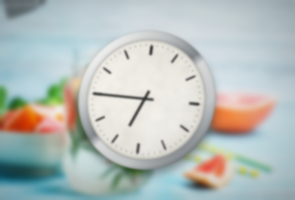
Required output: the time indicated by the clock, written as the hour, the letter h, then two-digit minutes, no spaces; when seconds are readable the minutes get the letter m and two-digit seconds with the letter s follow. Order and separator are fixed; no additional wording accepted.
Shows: 6h45
